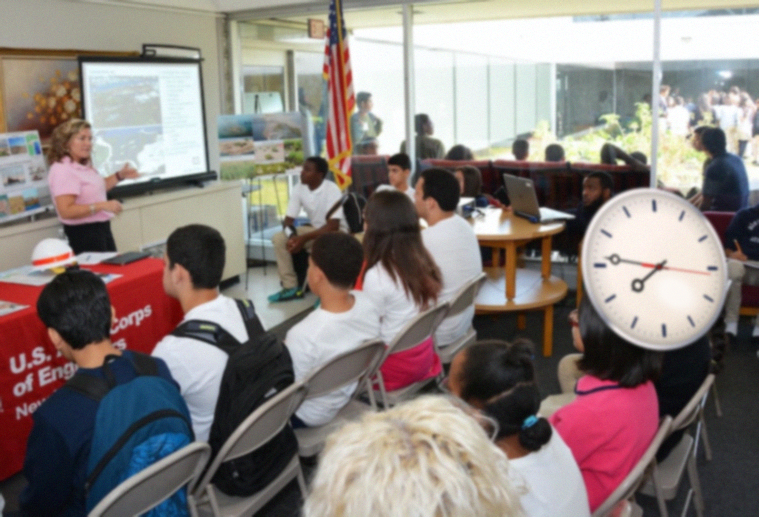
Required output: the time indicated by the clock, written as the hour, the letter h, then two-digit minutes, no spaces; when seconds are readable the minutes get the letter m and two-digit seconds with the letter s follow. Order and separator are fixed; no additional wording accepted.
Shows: 7h46m16s
